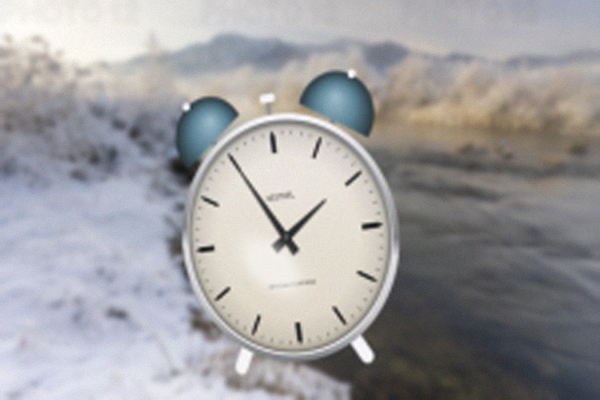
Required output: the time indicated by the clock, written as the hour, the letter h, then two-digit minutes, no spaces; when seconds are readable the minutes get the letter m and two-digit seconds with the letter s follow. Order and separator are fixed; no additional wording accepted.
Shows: 1h55
